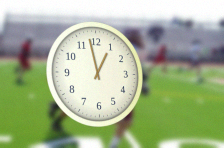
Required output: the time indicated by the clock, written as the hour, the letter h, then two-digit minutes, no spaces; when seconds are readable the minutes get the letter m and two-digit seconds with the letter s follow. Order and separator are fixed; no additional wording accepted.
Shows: 12h58
